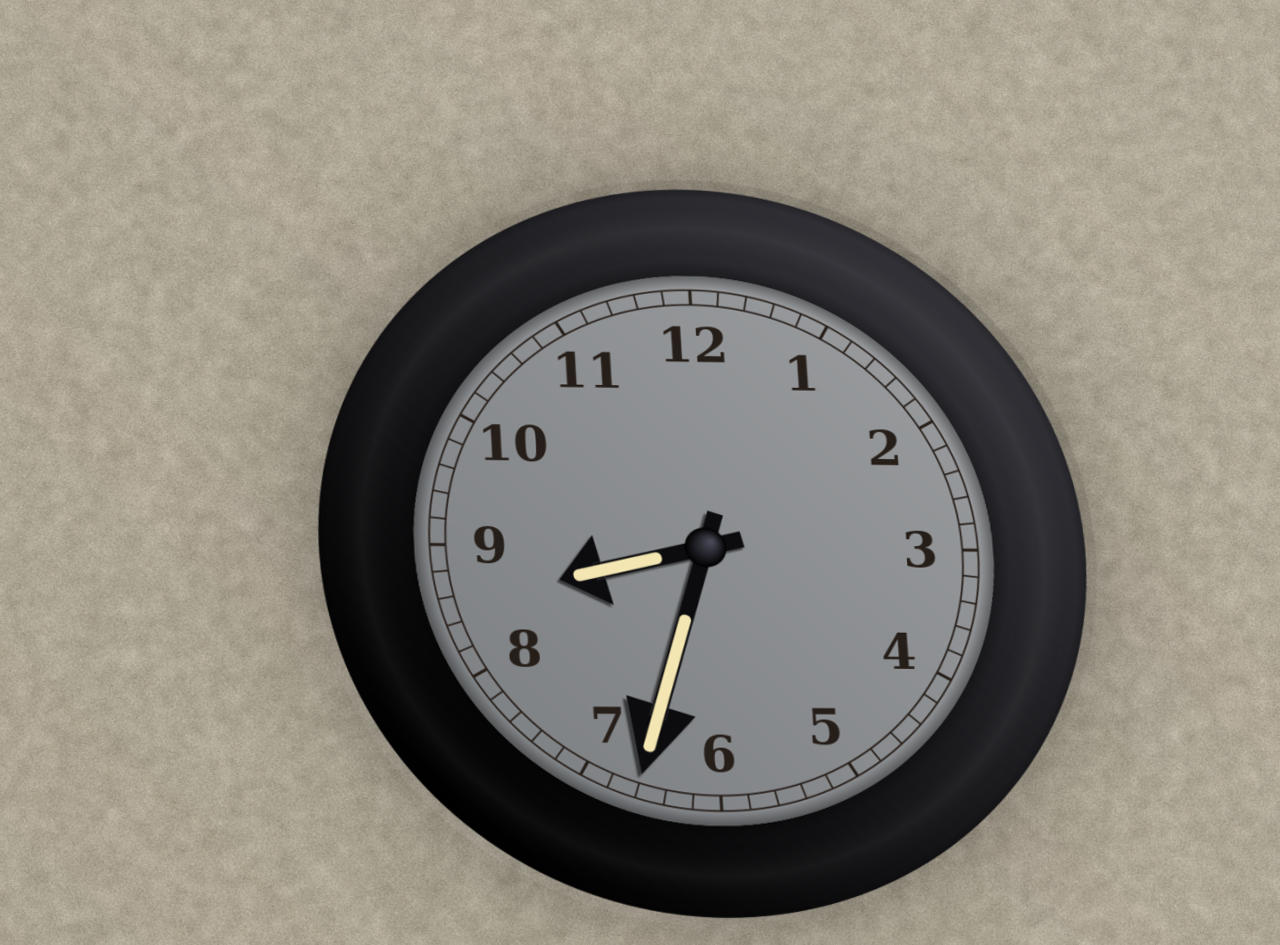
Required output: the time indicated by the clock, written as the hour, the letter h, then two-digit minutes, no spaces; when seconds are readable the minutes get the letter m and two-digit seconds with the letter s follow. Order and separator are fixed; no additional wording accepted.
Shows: 8h33
